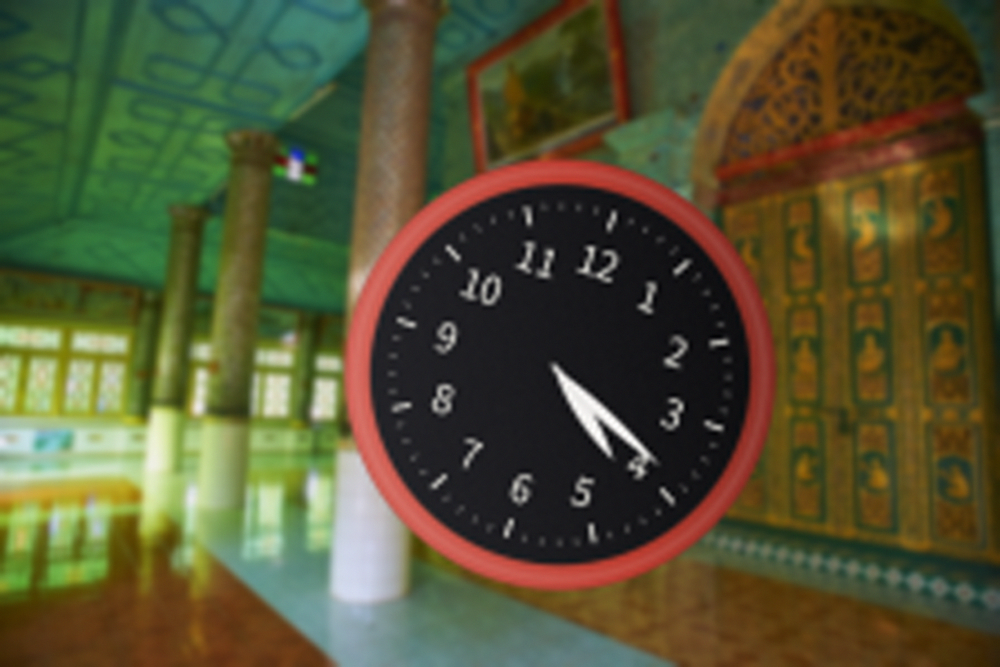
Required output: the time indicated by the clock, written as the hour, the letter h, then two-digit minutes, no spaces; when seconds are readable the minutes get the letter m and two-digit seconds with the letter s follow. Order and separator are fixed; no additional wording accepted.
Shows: 4h19
